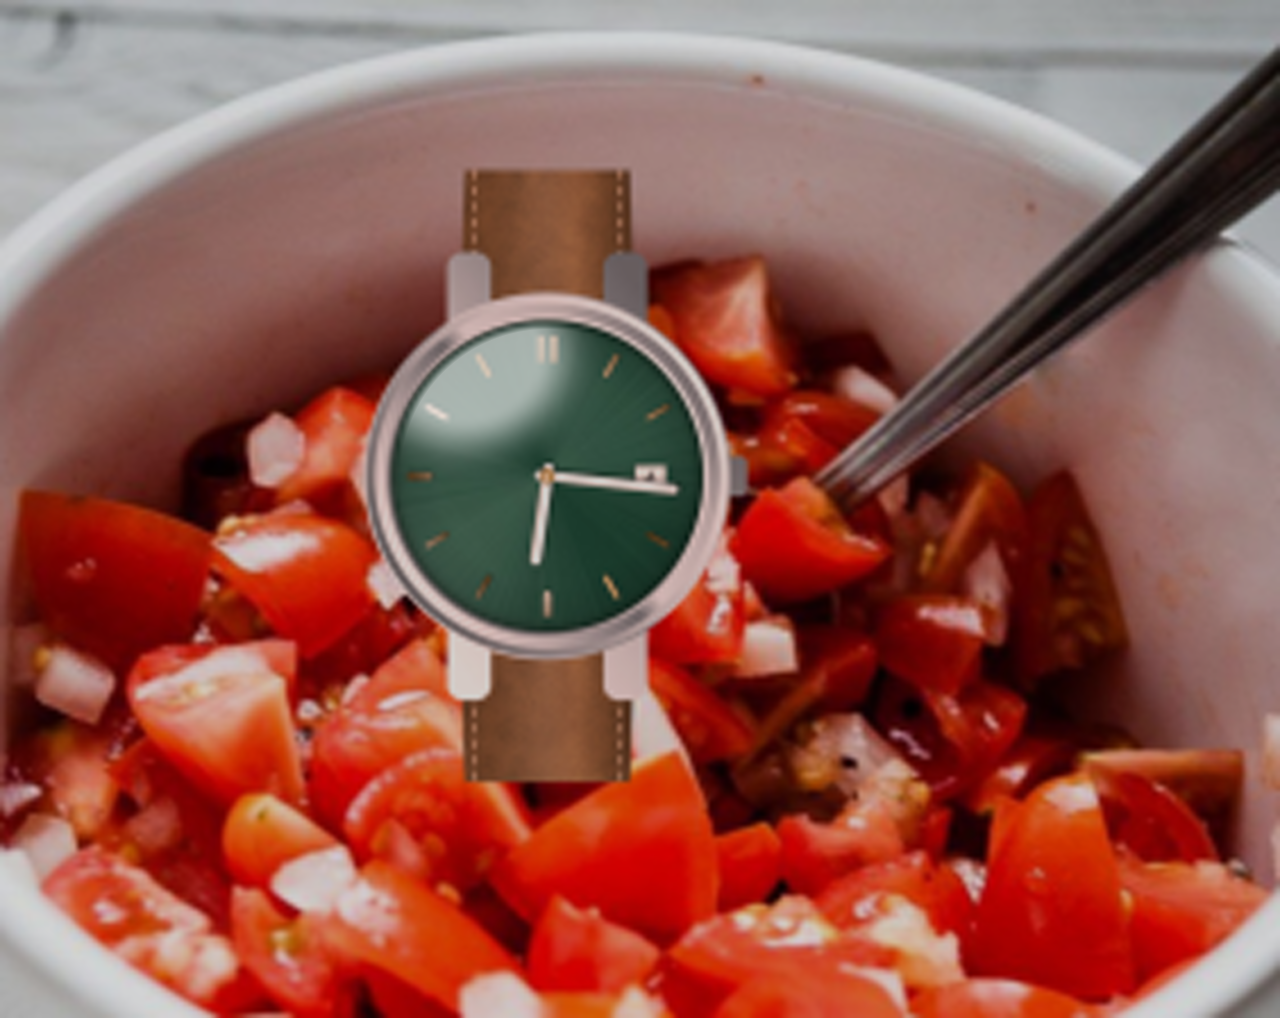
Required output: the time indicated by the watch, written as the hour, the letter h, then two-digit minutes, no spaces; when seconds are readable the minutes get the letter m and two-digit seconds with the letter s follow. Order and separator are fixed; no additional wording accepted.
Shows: 6h16
